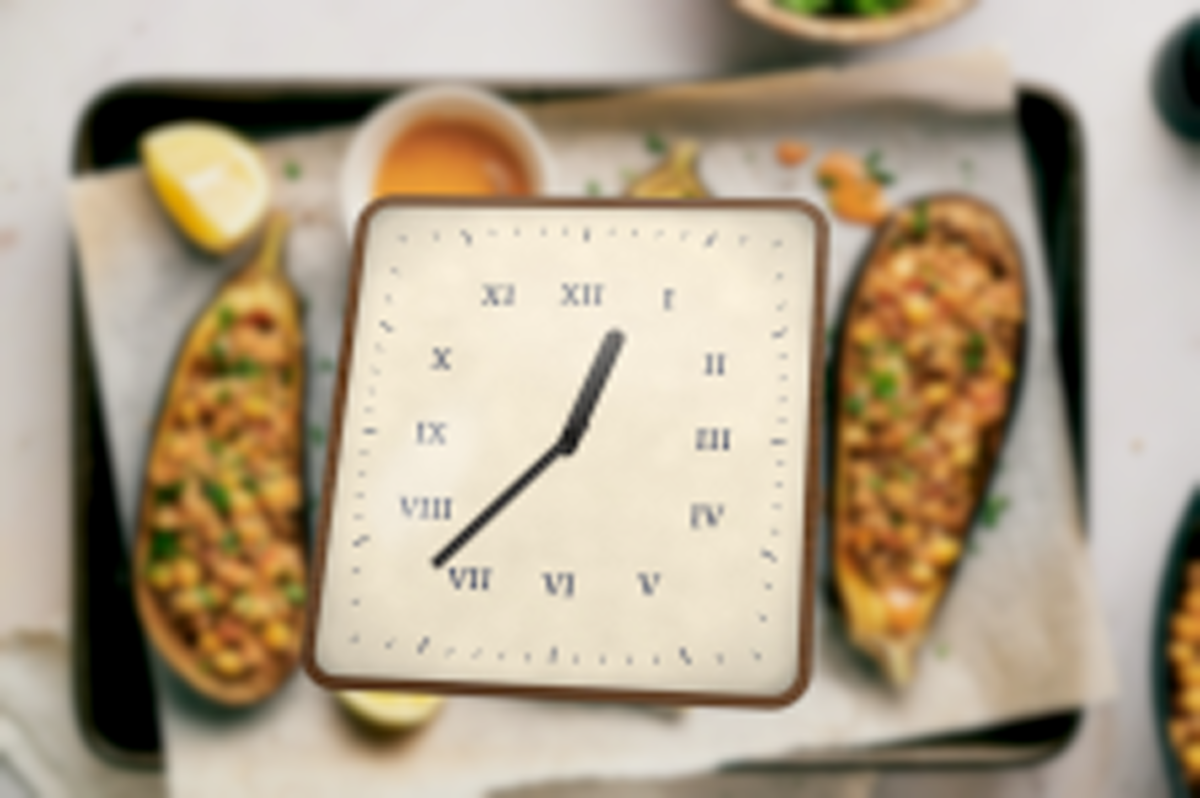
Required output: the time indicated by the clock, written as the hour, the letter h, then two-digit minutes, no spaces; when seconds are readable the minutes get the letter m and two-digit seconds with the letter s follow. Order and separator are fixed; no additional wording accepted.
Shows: 12h37
